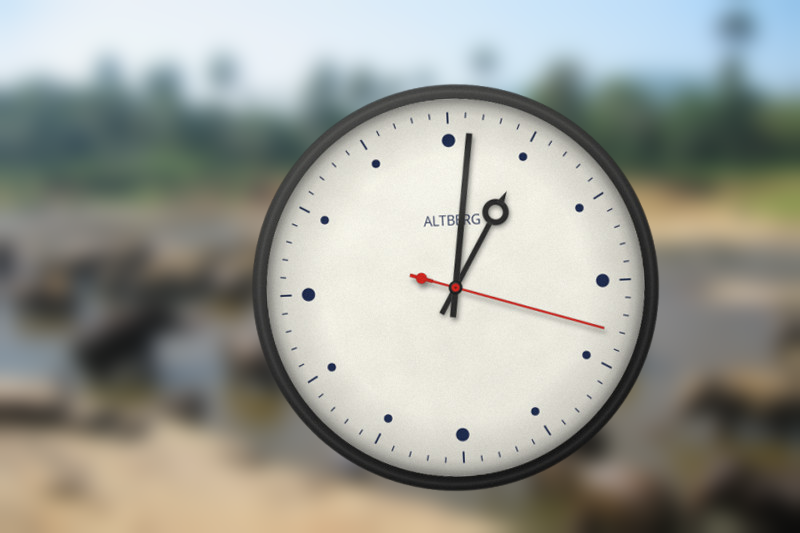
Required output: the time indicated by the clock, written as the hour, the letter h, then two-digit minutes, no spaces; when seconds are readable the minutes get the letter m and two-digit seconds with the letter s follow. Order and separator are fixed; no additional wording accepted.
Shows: 1h01m18s
